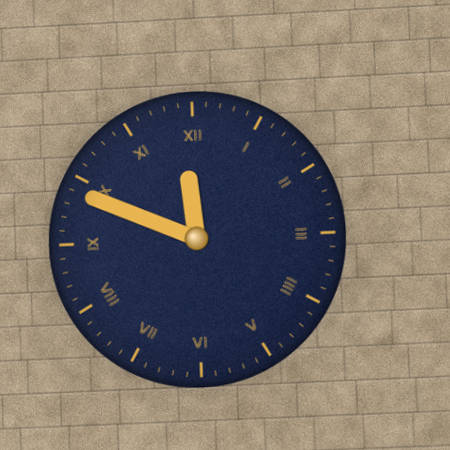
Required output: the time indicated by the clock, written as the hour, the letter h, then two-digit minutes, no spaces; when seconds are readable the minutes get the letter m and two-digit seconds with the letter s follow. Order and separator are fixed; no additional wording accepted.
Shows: 11h49
